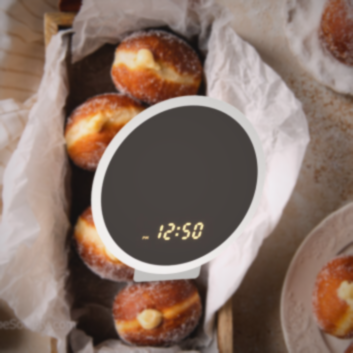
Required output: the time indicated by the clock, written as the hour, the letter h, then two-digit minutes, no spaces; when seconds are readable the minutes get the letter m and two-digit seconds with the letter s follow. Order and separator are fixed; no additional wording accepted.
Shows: 12h50
